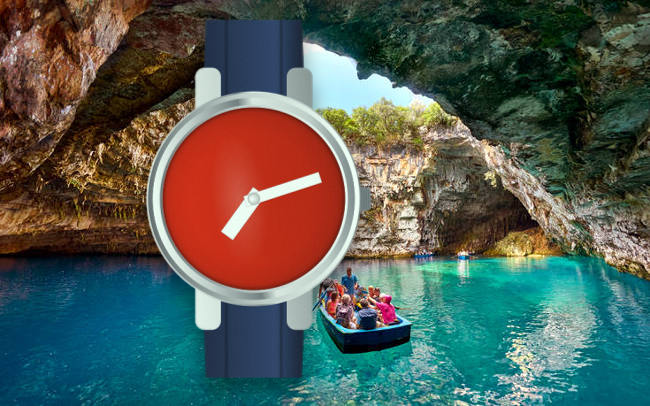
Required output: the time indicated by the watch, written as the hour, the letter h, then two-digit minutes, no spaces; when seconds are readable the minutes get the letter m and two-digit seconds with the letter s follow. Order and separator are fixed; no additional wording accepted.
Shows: 7h12
